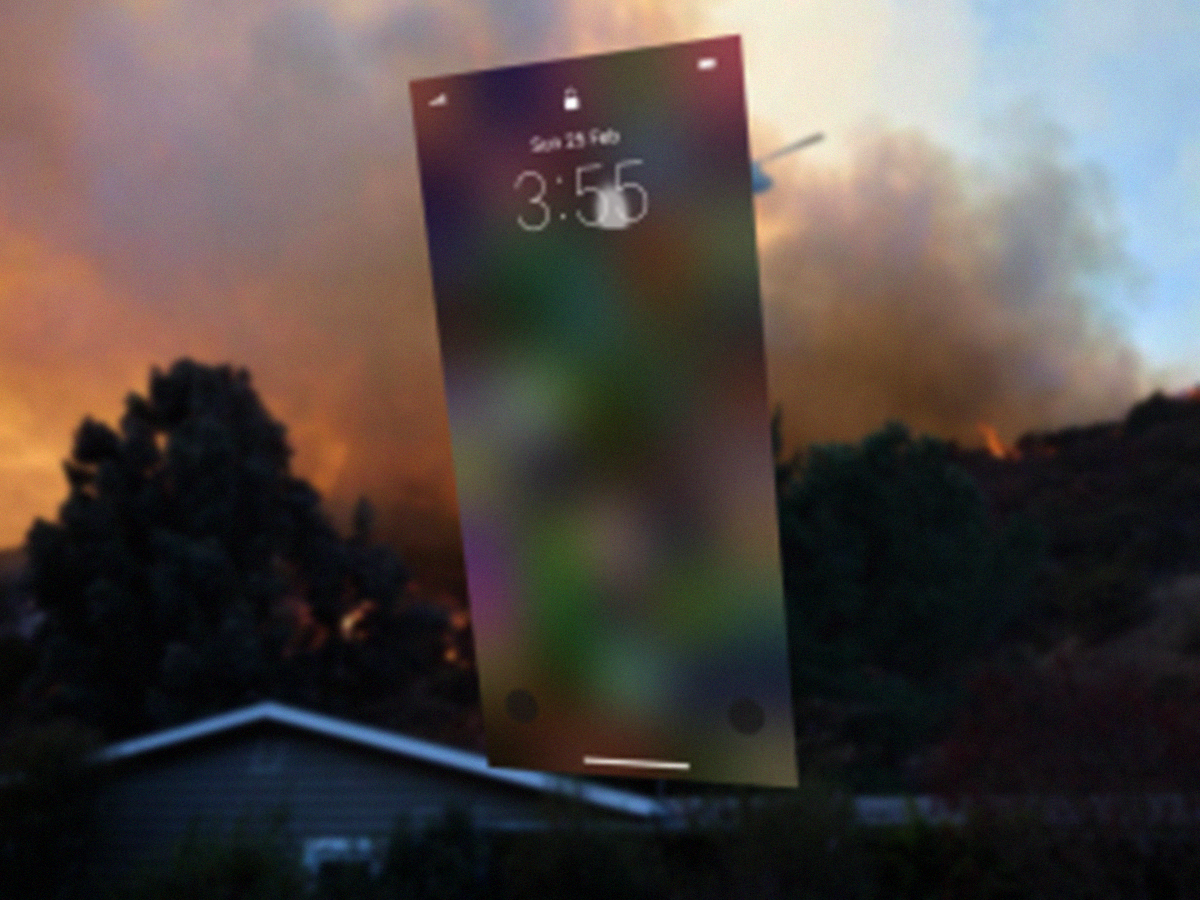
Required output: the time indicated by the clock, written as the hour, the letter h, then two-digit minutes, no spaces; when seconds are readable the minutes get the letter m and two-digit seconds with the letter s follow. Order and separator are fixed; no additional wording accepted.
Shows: 3h55
